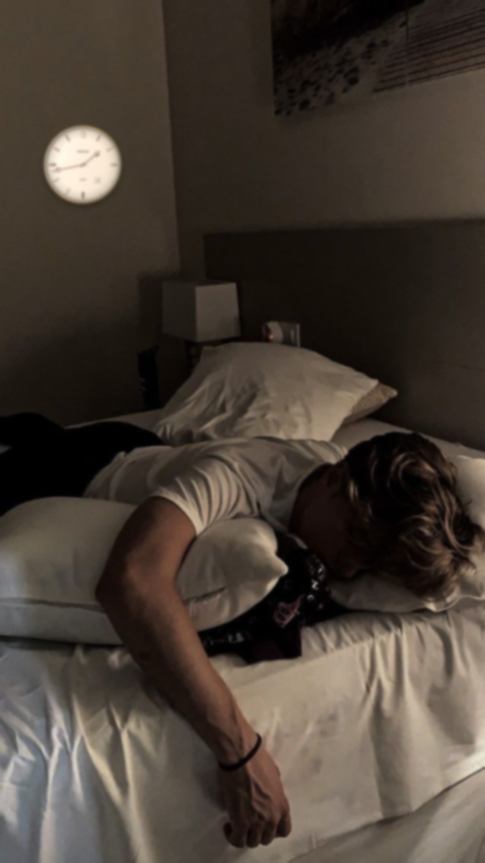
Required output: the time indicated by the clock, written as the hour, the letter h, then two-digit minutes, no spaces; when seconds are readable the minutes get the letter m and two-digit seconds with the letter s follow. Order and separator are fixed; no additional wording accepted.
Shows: 1h43
